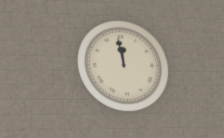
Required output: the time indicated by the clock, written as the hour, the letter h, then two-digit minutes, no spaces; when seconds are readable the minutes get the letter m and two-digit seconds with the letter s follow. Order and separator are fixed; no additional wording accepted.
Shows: 11h59
